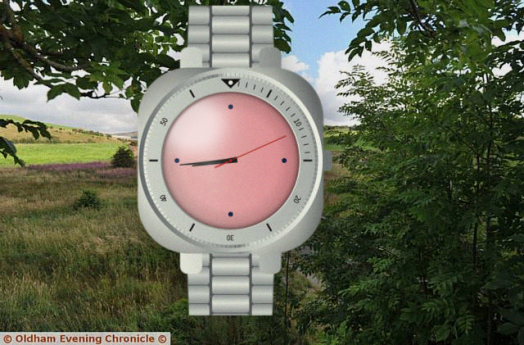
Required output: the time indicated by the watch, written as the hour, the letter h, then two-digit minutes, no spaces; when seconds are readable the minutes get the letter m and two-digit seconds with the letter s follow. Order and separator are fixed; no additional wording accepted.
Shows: 8h44m11s
